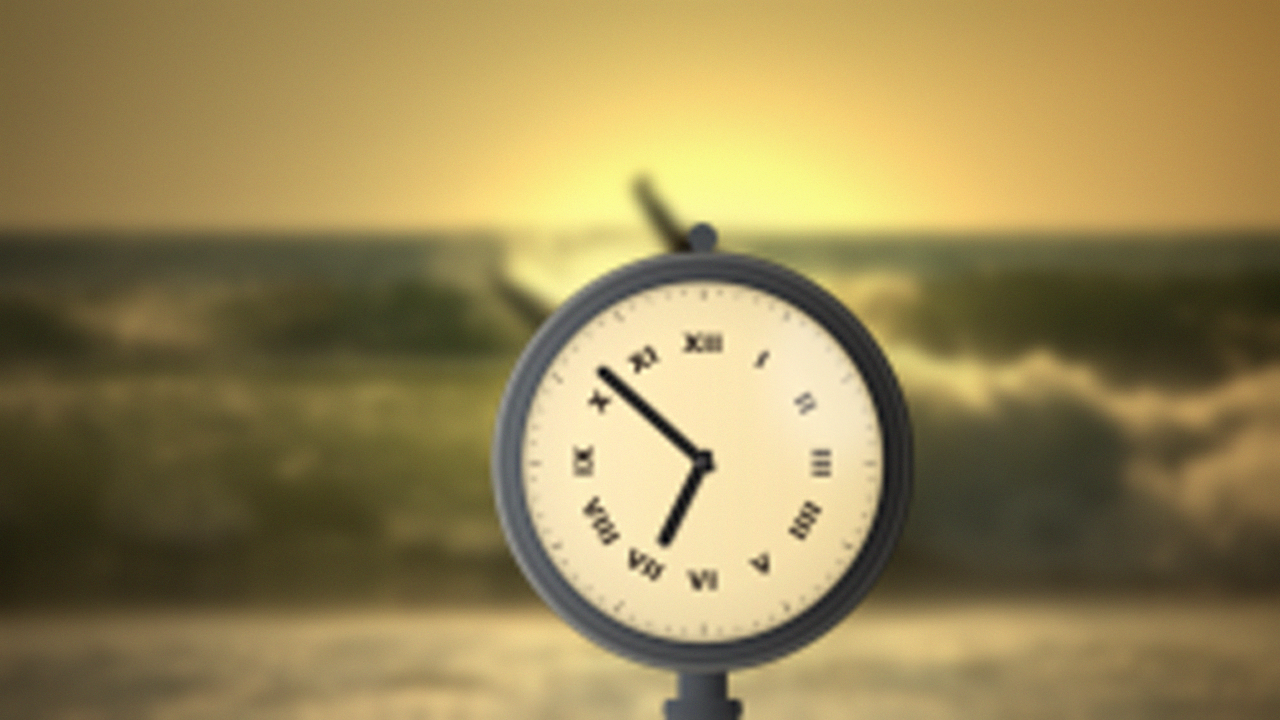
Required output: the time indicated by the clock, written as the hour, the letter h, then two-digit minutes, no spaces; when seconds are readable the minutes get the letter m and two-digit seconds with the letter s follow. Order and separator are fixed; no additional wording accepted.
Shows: 6h52
